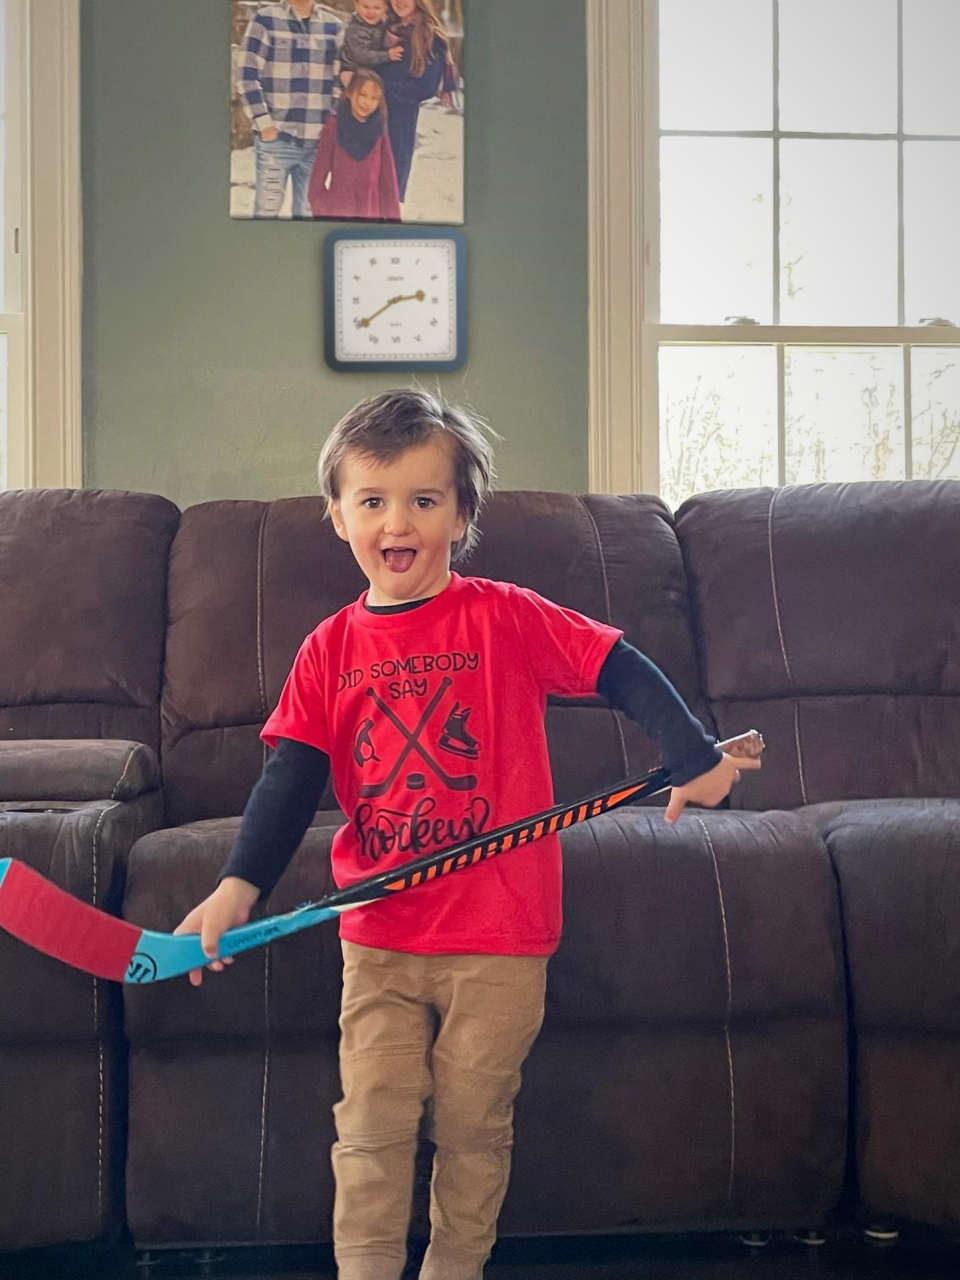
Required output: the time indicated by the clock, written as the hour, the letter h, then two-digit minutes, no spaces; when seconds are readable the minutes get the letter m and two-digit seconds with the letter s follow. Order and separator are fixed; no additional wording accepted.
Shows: 2h39
